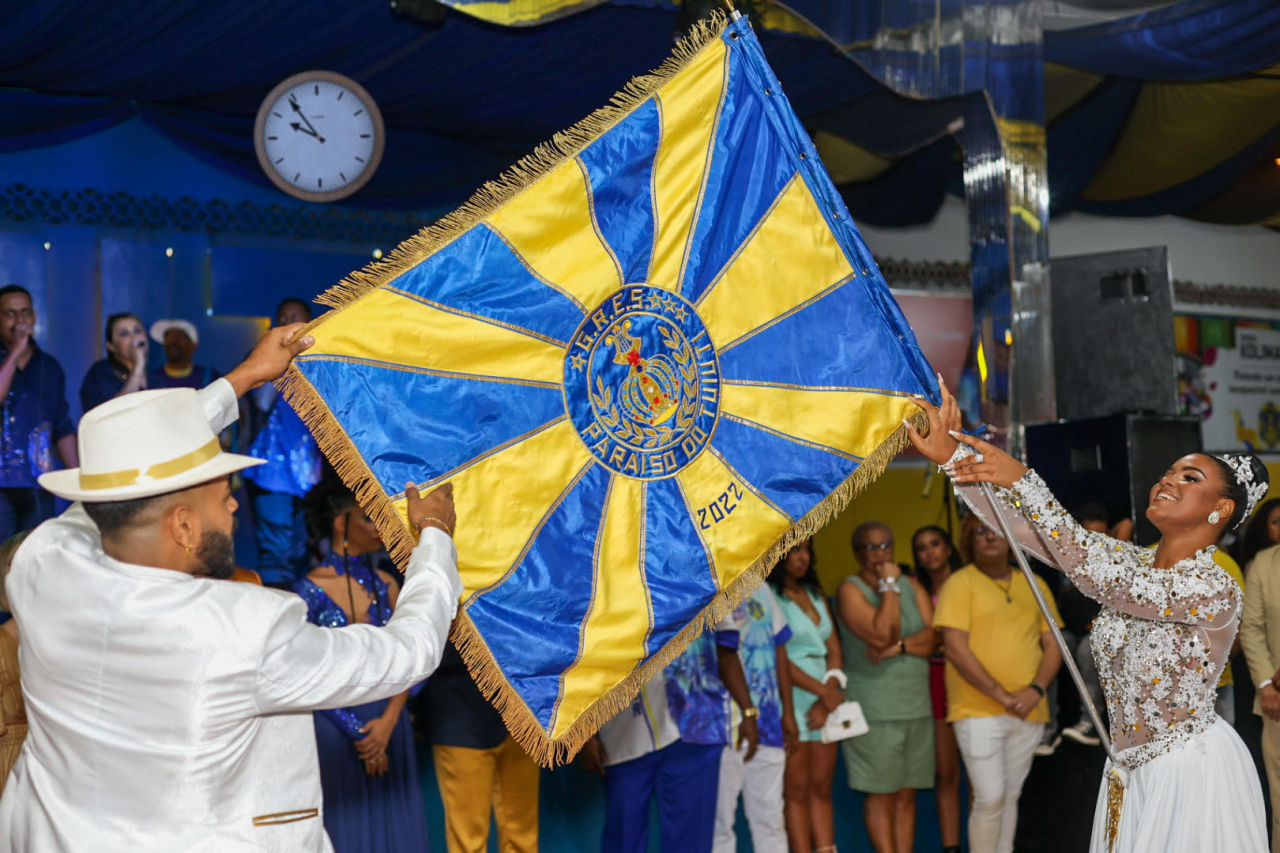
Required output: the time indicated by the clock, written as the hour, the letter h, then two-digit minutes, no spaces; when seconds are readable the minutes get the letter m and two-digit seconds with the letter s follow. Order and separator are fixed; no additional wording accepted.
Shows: 9h54
